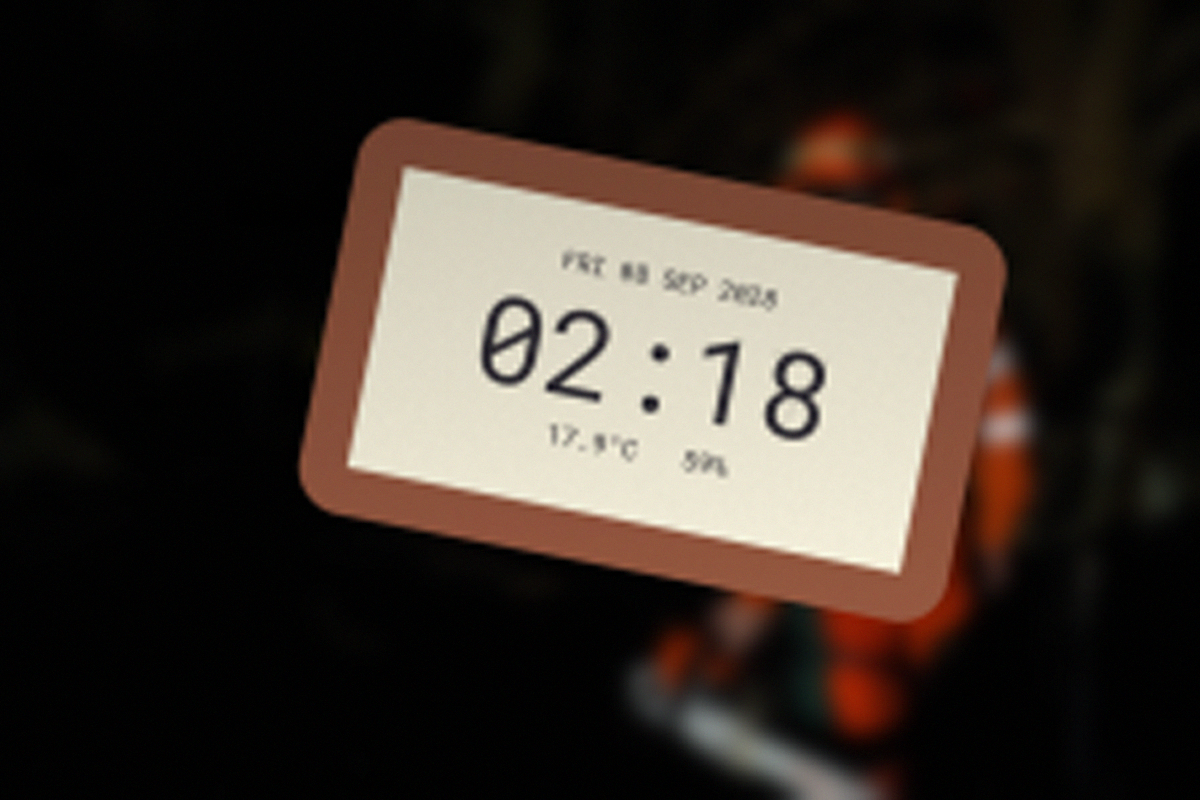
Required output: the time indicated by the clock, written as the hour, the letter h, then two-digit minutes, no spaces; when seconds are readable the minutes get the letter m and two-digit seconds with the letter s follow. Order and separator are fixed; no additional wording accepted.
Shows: 2h18
